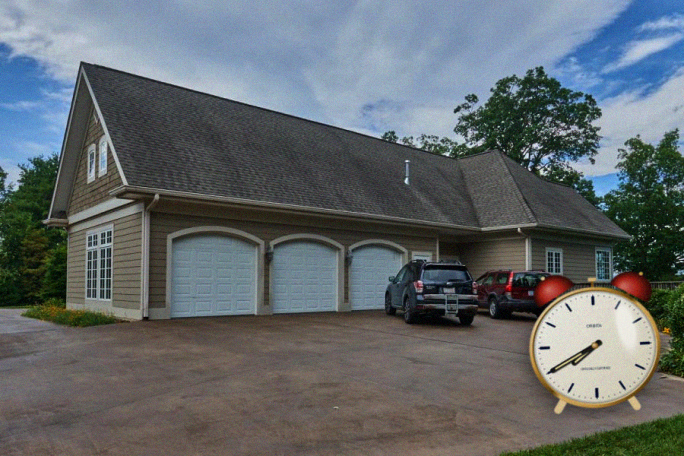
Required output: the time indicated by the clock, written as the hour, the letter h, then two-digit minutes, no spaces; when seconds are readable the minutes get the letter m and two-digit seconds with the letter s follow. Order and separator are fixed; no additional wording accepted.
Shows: 7h40
